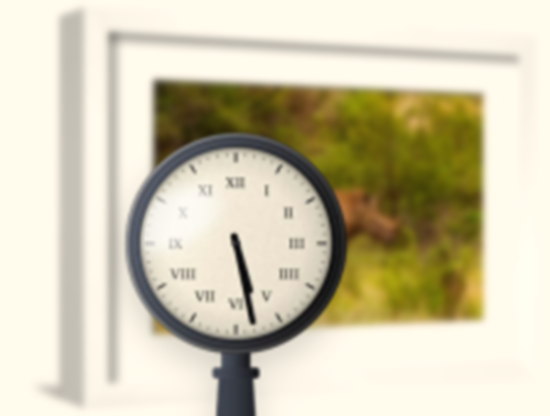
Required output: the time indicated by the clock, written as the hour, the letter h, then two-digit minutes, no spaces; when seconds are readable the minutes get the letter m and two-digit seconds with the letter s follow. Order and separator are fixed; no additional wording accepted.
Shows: 5h28
